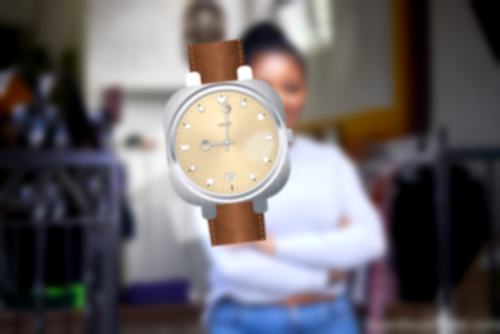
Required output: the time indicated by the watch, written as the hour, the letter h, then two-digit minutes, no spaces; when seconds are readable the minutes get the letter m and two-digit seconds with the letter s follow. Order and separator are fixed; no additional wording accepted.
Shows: 9h01
